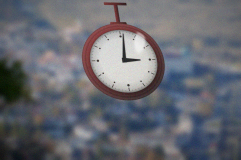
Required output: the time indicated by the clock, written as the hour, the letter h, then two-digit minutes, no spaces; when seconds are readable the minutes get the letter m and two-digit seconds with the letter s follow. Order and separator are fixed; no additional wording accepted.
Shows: 3h01
